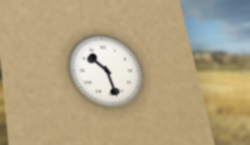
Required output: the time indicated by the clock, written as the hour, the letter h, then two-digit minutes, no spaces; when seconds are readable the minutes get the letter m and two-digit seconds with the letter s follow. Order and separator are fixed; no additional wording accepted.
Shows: 10h28
